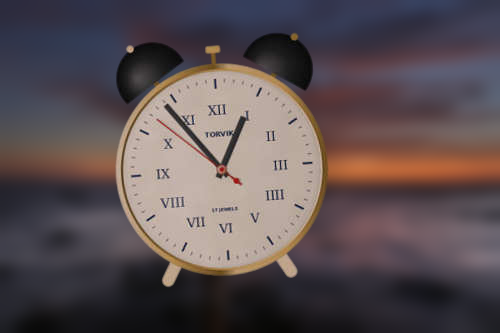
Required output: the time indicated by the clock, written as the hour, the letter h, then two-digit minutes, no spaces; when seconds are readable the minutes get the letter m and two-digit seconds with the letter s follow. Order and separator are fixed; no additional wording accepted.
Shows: 12h53m52s
